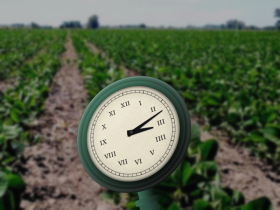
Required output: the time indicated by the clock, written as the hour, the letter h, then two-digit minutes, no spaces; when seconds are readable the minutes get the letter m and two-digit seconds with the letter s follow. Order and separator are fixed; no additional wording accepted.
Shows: 3h12
